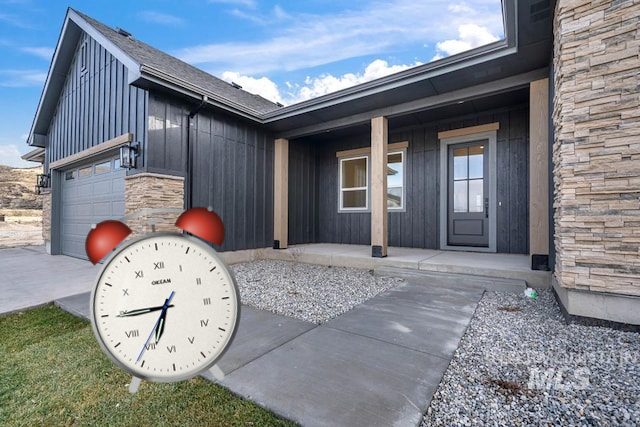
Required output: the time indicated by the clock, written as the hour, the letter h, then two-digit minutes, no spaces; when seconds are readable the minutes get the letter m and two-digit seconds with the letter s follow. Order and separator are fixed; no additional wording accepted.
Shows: 6h44m36s
